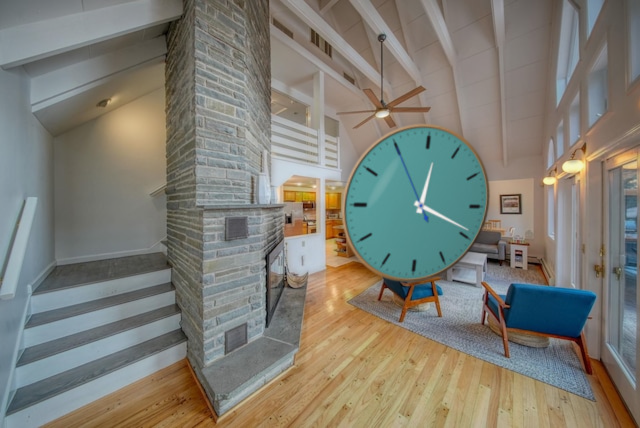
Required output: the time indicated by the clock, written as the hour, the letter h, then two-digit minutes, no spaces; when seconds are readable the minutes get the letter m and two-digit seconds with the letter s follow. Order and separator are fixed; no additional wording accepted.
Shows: 12h18m55s
